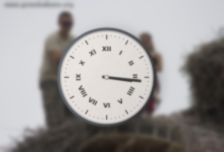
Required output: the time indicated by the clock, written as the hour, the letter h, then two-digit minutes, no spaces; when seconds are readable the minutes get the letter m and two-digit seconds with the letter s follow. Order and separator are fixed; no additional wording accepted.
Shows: 3h16
